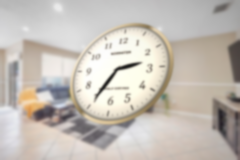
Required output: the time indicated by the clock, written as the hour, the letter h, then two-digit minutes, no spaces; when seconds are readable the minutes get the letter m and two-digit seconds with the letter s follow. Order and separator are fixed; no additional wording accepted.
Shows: 2h35
